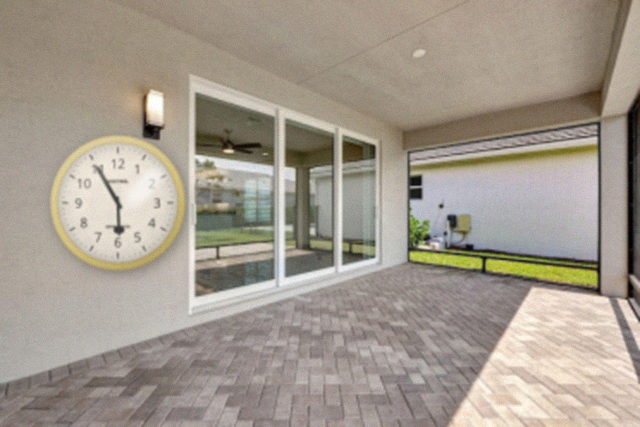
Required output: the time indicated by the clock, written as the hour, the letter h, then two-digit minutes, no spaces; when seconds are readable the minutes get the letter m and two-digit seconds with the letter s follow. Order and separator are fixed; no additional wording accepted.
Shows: 5h55
